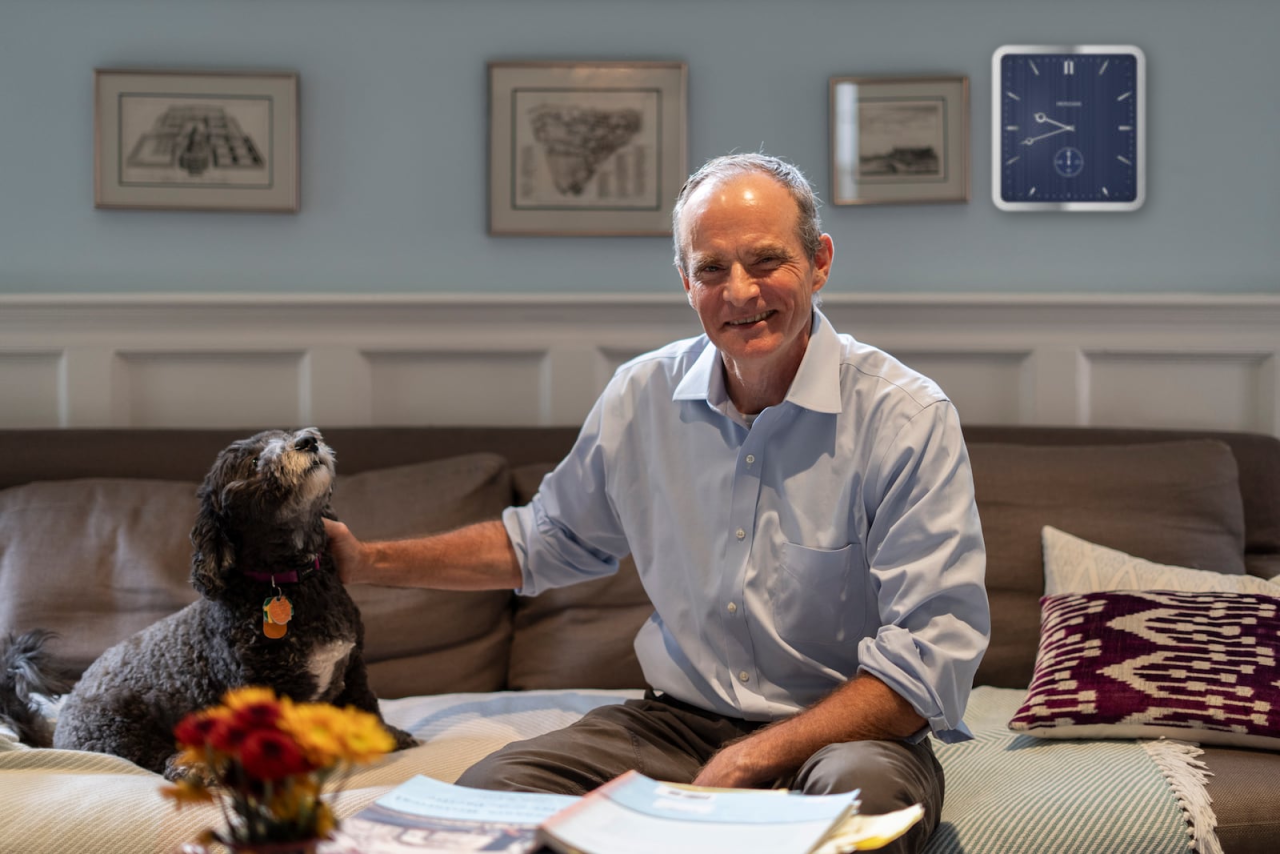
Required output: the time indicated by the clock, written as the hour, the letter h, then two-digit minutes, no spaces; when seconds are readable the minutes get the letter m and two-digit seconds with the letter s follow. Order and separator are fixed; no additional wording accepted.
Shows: 9h42
